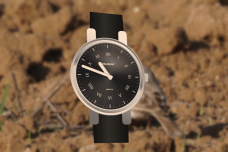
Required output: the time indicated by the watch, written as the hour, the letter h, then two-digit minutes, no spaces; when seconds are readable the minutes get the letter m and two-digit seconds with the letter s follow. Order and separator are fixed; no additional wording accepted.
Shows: 10h48
